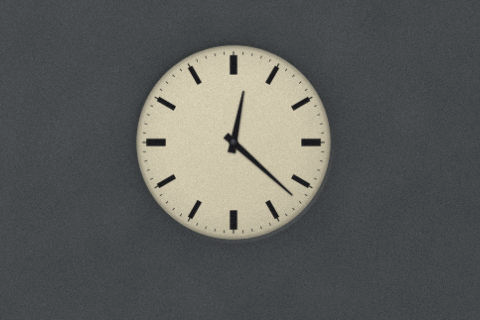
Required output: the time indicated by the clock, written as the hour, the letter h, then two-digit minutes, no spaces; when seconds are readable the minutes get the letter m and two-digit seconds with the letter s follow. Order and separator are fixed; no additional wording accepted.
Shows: 12h22
